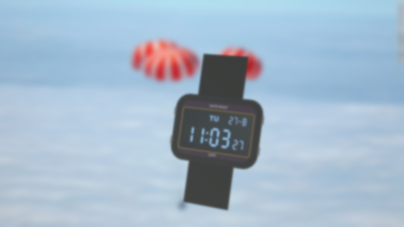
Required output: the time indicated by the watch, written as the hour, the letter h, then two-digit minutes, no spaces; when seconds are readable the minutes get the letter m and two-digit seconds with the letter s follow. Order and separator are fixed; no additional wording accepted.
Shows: 11h03
